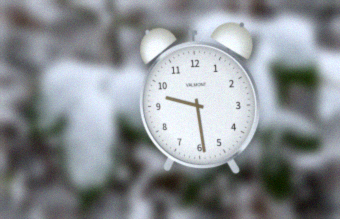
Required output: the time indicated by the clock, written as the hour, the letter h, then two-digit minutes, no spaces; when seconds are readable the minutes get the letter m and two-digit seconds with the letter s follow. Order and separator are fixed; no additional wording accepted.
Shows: 9h29
